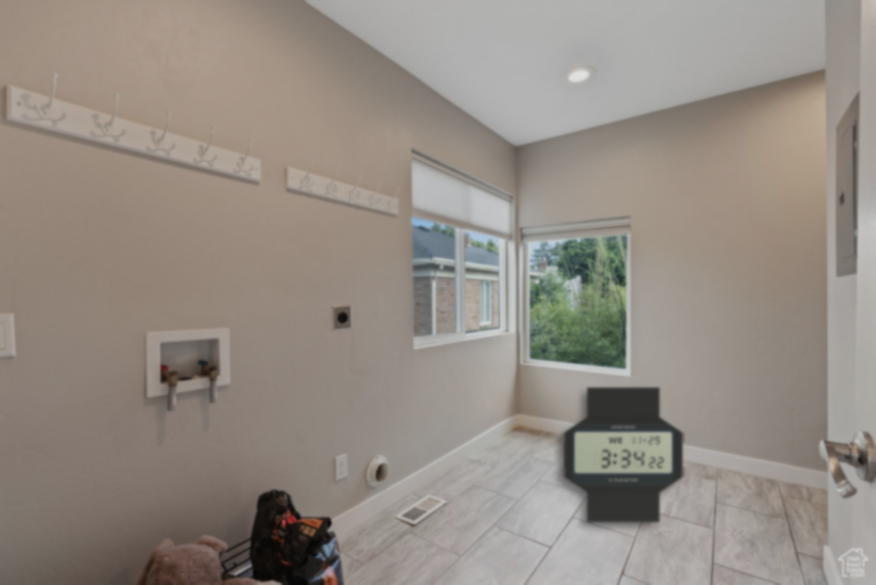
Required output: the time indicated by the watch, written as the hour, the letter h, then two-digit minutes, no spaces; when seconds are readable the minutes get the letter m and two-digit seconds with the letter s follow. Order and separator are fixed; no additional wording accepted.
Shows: 3h34
